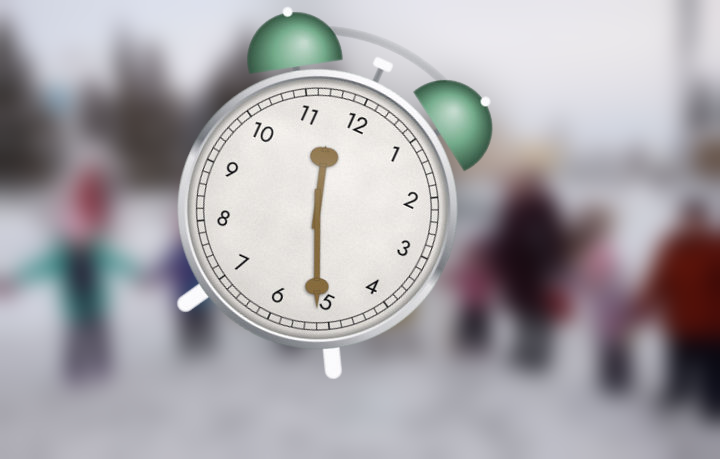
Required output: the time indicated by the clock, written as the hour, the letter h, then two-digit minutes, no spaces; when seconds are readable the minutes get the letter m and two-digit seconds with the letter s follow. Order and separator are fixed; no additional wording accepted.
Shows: 11h26
